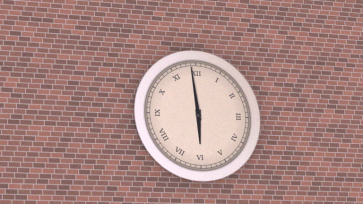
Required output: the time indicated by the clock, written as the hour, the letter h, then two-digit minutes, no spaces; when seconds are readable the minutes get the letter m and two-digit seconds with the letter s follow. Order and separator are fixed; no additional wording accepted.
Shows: 5h59
